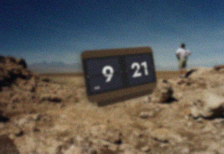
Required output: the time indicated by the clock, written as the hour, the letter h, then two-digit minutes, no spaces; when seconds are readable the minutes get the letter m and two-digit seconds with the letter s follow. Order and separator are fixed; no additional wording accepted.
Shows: 9h21
